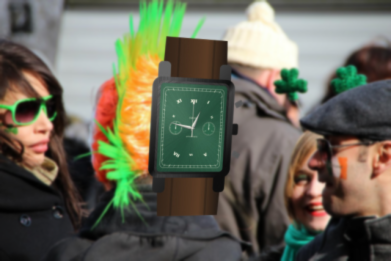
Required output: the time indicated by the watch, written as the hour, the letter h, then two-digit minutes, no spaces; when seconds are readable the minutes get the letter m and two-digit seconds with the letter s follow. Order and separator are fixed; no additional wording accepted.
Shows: 12h47
